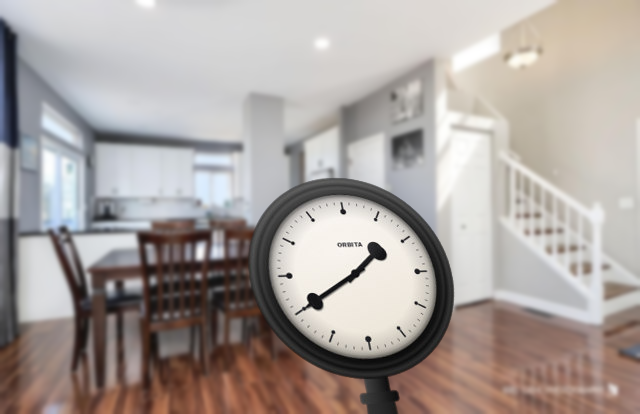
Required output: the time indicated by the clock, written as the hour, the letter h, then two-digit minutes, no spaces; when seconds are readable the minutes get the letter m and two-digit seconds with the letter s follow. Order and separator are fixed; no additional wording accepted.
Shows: 1h40
